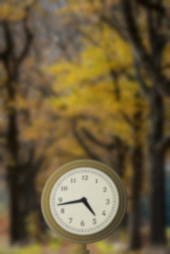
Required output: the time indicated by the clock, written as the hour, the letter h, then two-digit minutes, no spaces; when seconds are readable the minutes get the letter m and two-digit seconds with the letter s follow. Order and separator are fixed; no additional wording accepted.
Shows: 4h43
